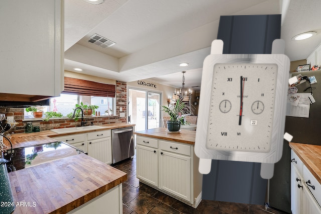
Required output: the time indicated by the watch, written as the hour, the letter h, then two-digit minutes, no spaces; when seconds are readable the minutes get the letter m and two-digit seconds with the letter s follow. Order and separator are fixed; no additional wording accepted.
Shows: 5h59
